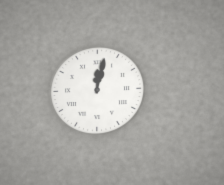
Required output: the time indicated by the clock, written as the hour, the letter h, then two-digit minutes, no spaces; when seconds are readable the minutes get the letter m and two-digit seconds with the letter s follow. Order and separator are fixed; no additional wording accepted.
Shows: 12h02
